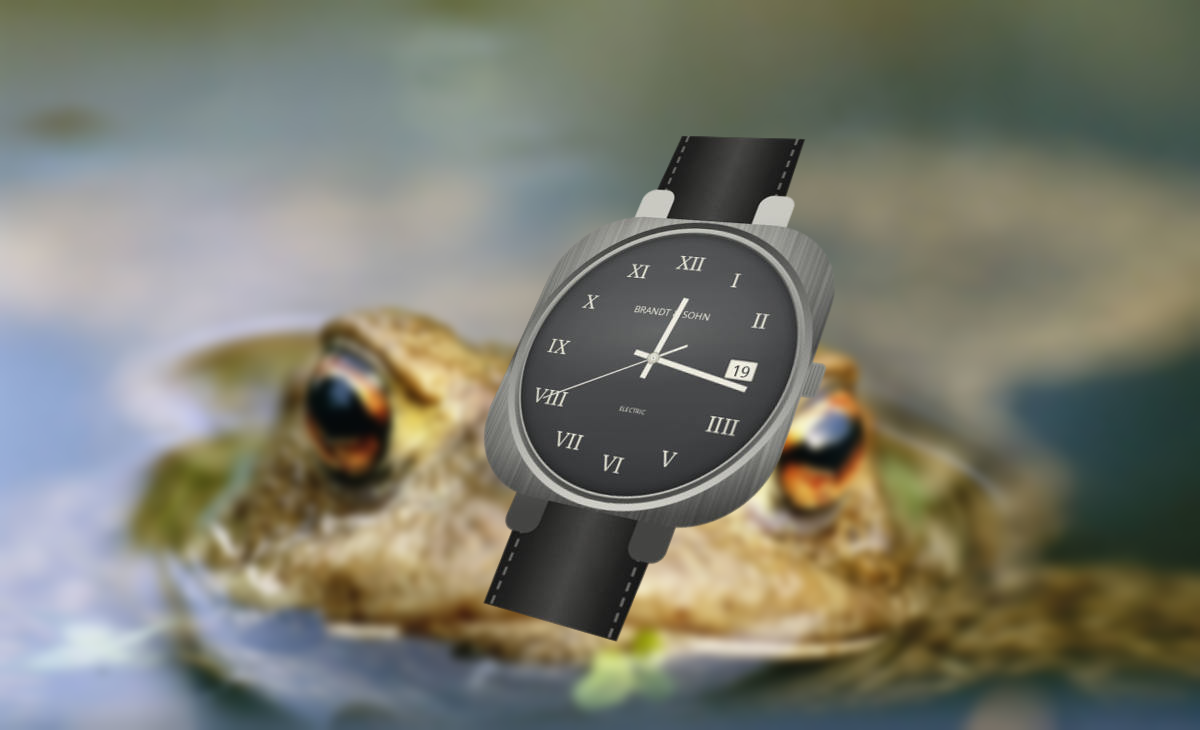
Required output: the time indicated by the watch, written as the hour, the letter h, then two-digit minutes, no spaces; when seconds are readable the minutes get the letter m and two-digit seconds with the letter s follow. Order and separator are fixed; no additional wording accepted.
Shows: 12h16m40s
